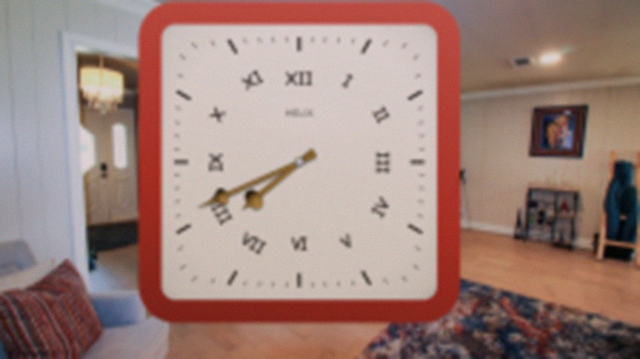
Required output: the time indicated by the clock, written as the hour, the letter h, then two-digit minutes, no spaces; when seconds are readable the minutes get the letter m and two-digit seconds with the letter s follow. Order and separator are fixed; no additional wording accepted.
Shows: 7h41
